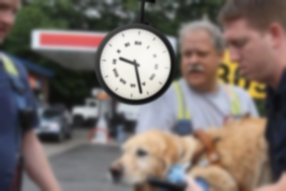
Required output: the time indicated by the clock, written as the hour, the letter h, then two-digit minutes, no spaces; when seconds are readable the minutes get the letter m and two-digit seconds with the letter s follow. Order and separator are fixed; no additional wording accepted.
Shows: 9h27
